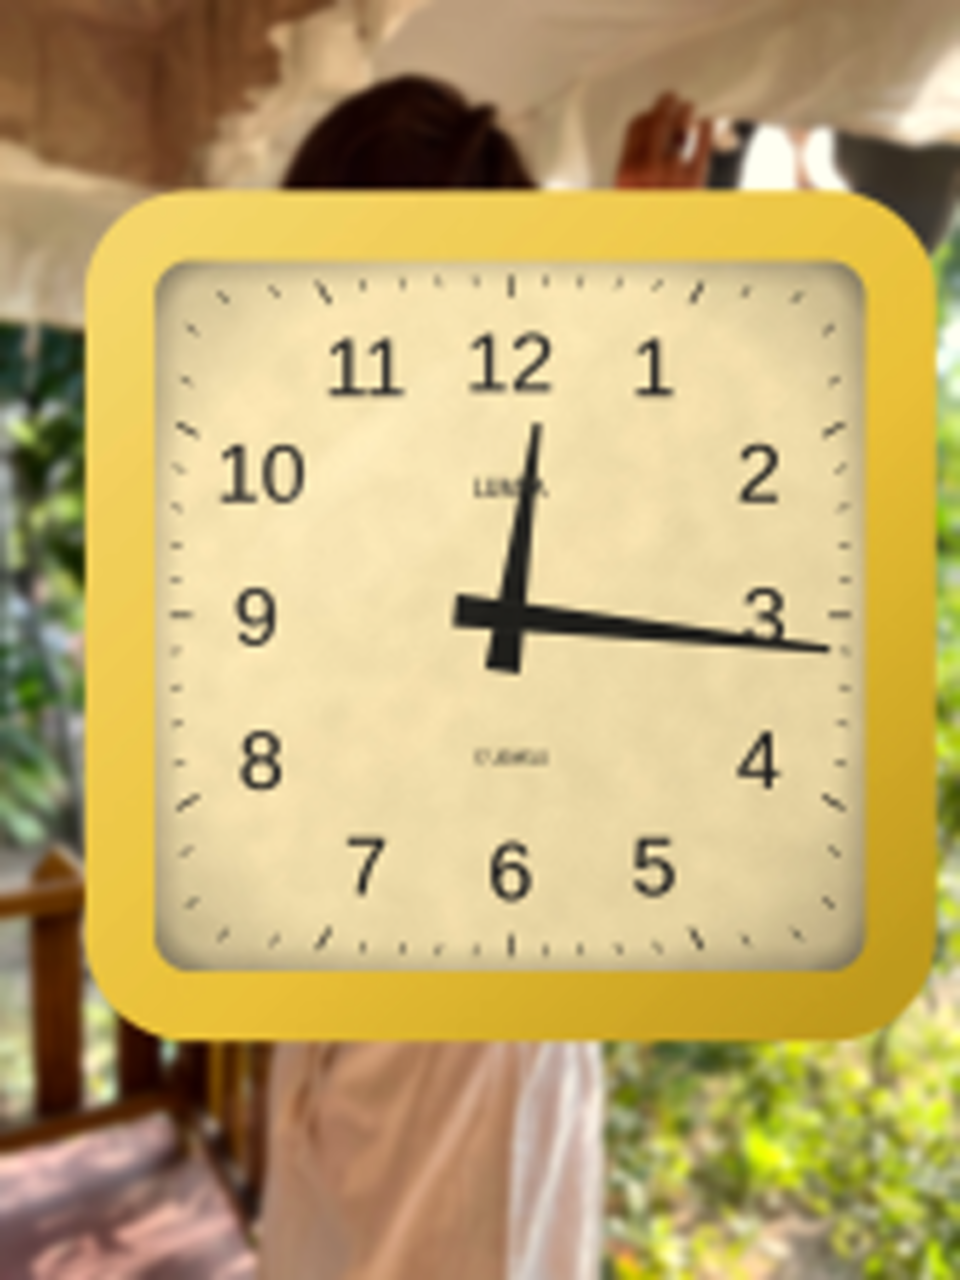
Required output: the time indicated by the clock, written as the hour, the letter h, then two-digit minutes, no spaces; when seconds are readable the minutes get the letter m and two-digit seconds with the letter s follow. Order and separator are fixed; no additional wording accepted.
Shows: 12h16
